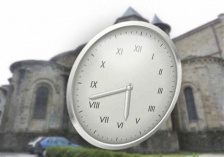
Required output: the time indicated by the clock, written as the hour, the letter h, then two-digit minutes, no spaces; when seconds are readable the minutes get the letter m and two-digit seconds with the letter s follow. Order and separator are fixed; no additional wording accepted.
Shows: 5h42
